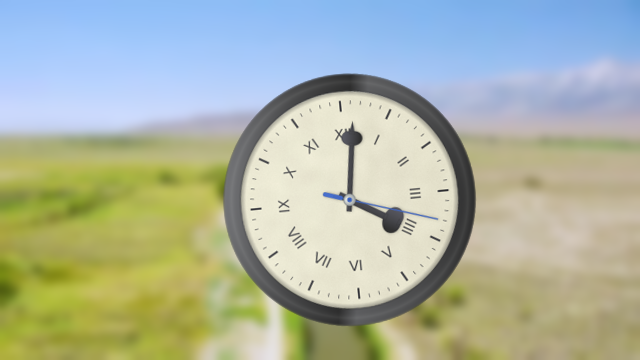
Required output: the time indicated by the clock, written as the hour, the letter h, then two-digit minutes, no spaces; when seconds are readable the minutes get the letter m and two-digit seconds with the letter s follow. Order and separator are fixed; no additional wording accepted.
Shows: 4h01m18s
